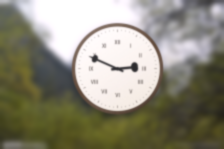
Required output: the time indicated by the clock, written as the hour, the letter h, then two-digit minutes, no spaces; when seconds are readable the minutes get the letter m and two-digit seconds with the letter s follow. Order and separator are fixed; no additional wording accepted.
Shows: 2h49
